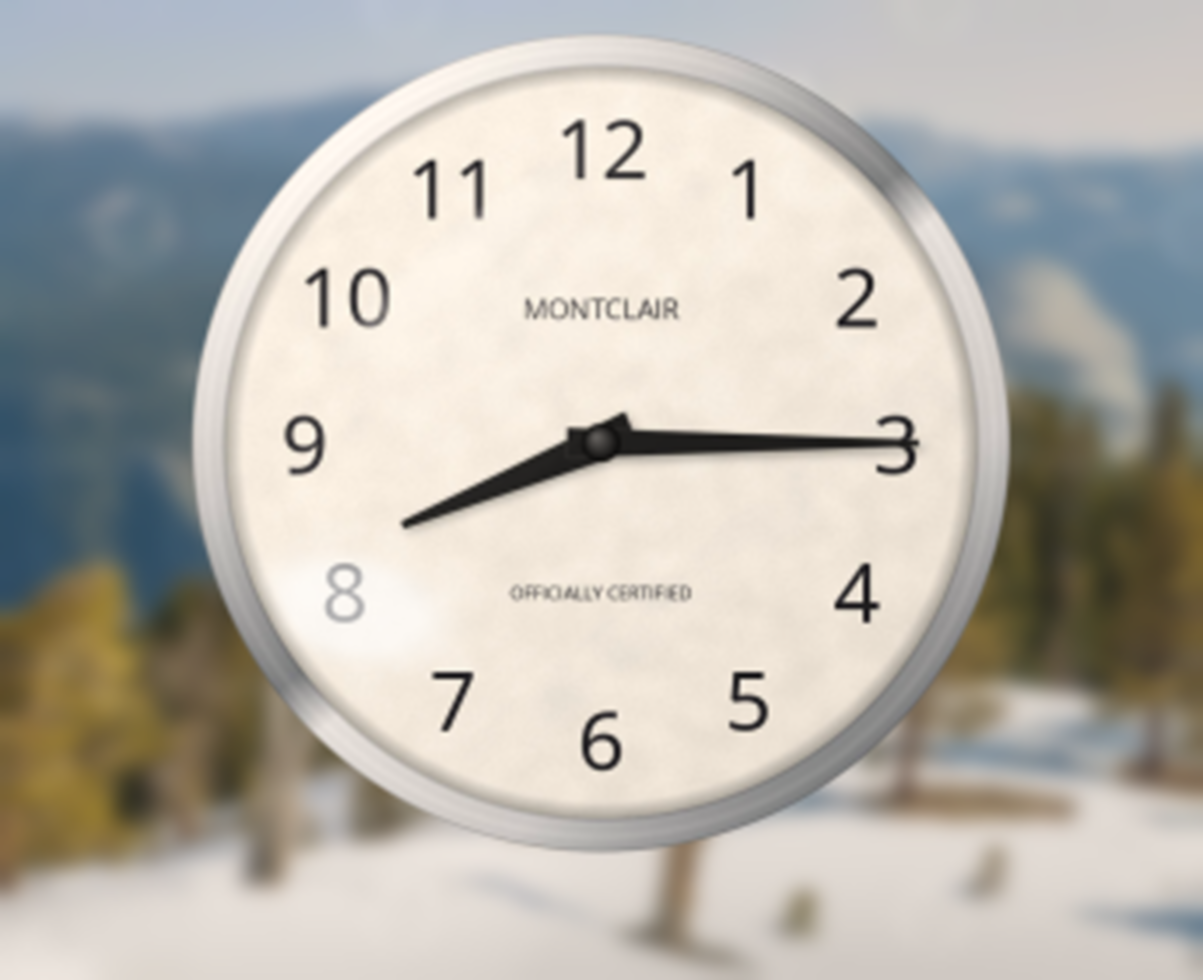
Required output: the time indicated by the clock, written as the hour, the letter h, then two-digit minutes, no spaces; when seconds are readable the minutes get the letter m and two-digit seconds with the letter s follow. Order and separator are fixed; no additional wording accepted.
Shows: 8h15
